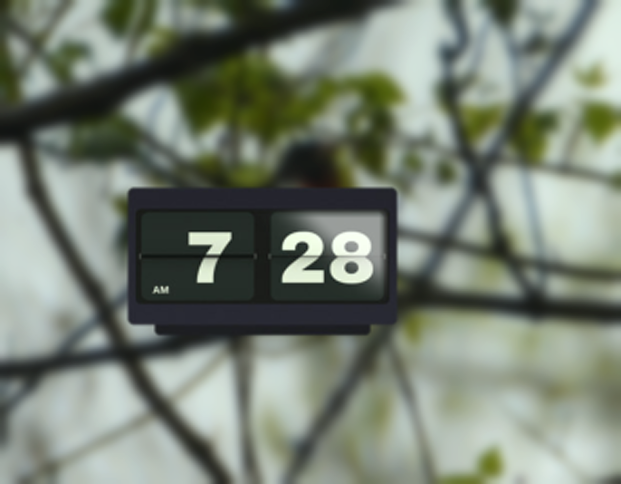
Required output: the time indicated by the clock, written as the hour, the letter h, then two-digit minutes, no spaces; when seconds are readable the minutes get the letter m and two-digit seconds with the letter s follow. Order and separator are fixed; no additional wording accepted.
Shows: 7h28
